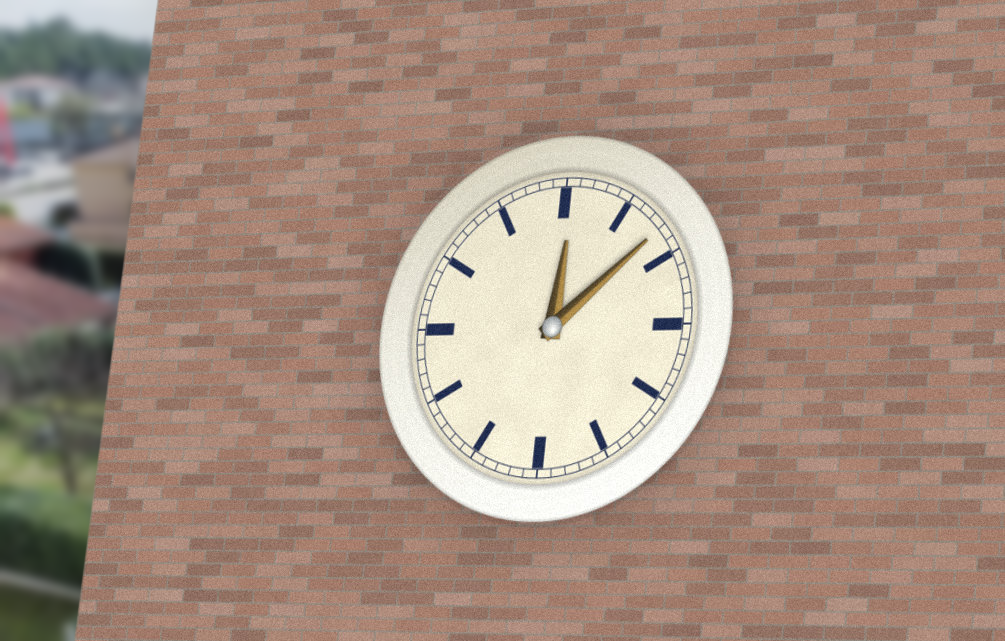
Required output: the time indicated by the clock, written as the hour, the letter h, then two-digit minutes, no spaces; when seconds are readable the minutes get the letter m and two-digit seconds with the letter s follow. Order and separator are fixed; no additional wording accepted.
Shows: 12h08
